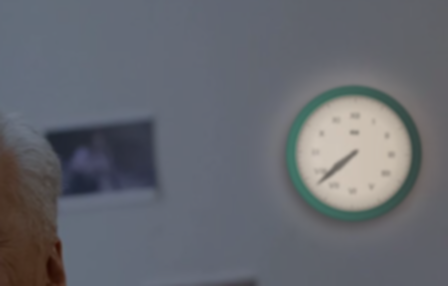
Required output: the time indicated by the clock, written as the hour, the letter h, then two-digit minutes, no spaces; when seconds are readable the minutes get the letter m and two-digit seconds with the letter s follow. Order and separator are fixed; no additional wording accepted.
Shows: 7h38
